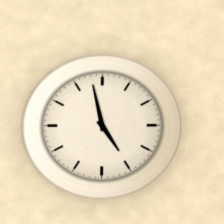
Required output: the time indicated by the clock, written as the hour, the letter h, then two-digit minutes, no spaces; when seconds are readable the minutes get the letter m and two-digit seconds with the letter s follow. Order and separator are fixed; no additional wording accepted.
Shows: 4h58
